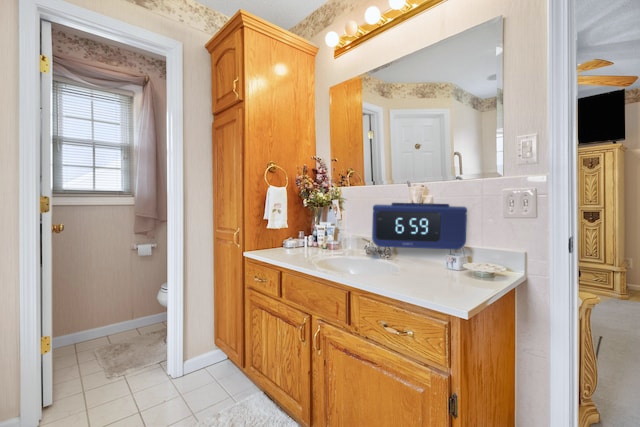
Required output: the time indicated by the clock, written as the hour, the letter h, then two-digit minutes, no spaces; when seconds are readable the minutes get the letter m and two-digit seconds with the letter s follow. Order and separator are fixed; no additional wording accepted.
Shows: 6h59
